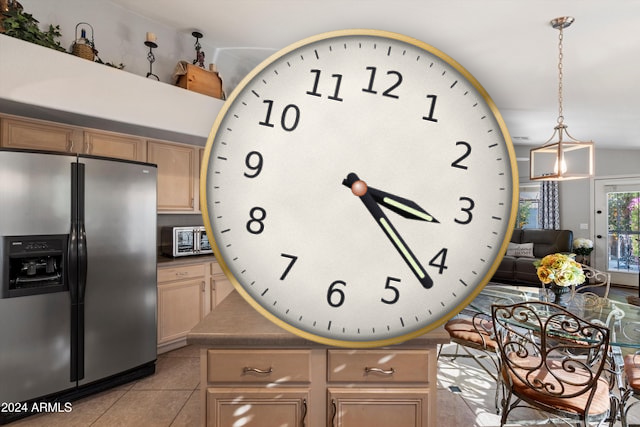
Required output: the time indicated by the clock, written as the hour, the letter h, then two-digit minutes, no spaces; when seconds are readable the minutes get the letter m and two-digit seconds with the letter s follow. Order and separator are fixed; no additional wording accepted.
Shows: 3h22
